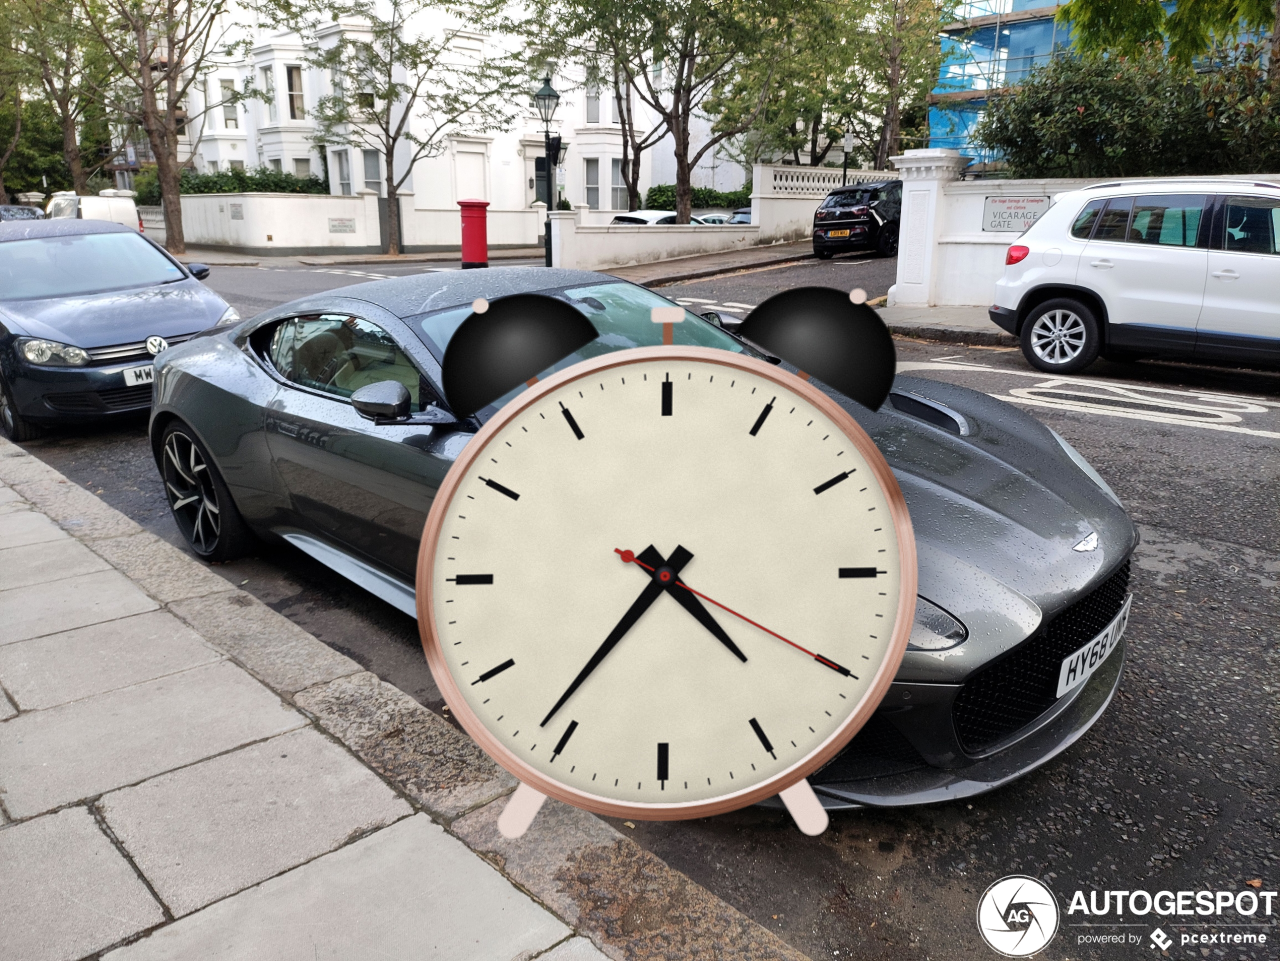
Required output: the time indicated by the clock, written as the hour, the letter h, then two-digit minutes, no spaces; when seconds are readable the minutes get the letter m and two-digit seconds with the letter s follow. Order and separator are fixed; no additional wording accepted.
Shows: 4h36m20s
